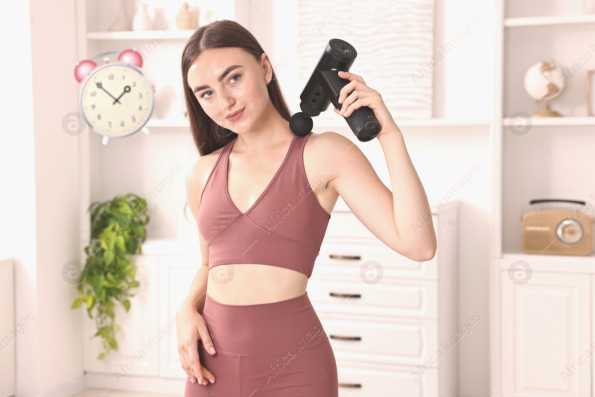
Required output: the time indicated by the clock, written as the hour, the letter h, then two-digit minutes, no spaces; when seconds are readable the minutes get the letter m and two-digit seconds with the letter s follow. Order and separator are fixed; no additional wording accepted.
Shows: 1h54
